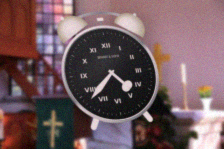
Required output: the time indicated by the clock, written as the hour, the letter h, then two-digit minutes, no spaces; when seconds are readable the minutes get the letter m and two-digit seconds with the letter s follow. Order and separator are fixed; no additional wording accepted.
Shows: 4h38
